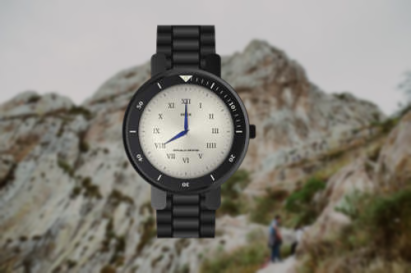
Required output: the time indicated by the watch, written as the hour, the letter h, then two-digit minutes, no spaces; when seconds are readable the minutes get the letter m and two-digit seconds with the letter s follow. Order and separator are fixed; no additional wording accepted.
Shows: 8h00
